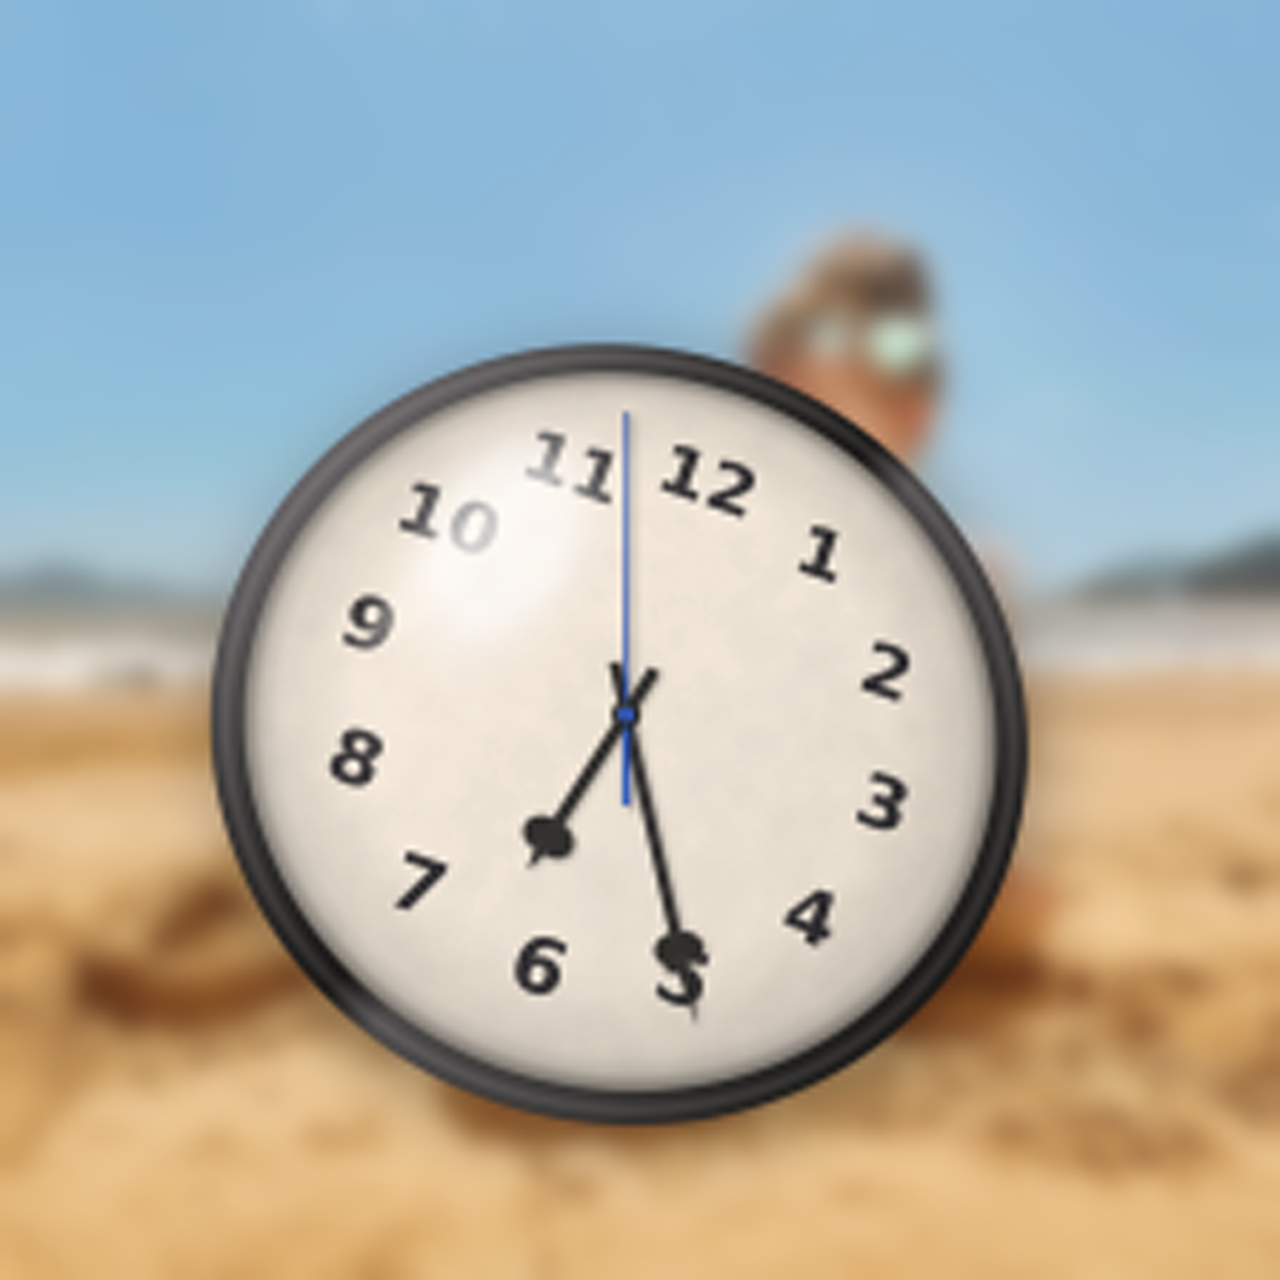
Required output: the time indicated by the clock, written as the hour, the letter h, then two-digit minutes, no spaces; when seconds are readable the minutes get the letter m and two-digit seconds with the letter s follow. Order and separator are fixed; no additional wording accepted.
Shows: 6h24m57s
